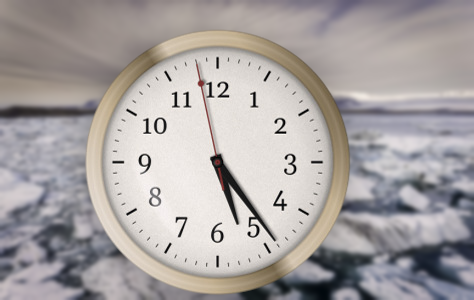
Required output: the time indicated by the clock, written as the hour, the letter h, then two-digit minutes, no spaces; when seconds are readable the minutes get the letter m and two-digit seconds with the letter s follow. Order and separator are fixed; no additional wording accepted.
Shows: 5h23m58s
